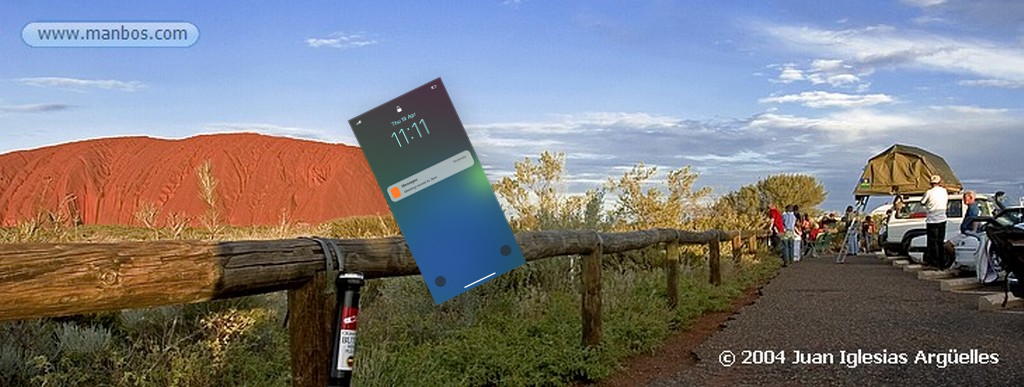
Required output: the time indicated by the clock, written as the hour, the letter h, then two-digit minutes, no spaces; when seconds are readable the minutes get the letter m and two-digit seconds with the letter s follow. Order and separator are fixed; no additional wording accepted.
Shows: 11h11
